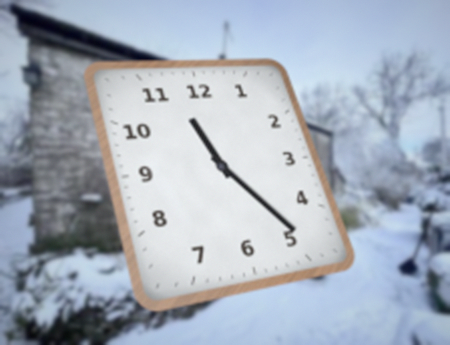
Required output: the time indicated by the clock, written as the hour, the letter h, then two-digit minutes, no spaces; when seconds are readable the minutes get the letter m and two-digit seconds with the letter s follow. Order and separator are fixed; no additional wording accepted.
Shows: 11h24
